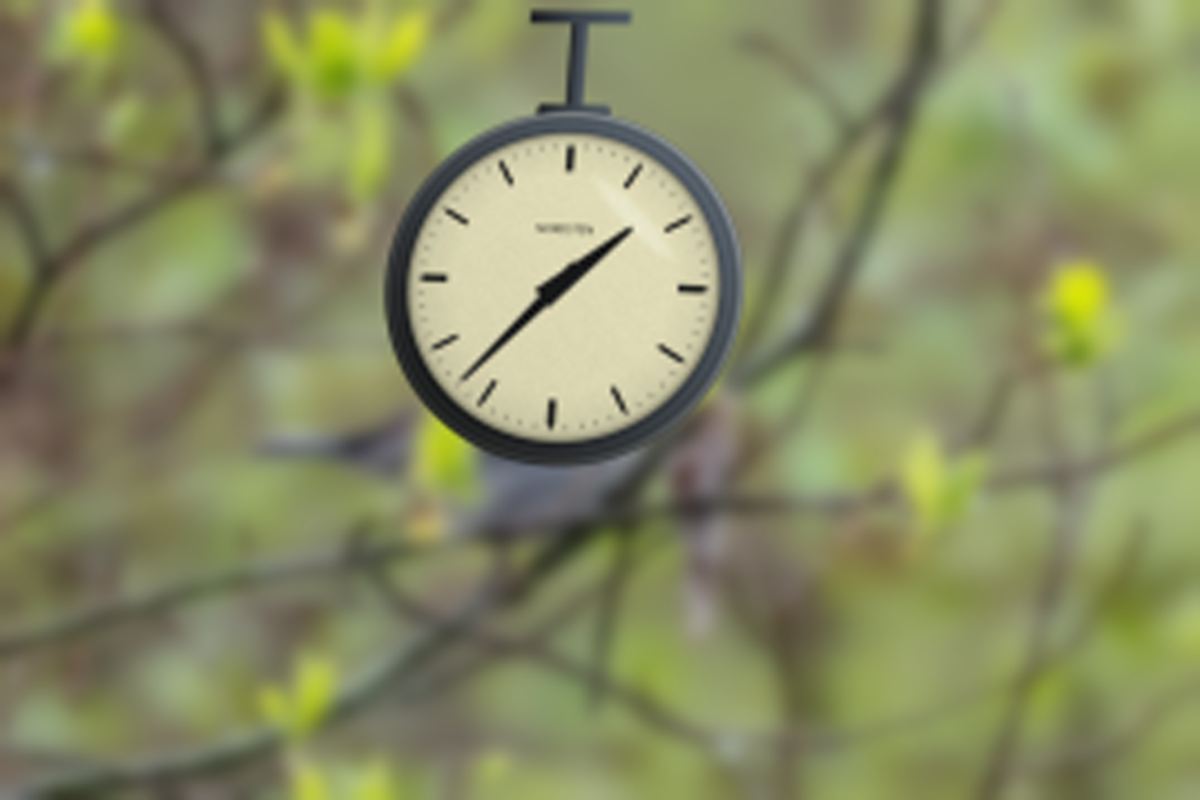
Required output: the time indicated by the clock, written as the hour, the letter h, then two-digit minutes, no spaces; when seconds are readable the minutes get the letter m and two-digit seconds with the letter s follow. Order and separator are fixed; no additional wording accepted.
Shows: 1h37
